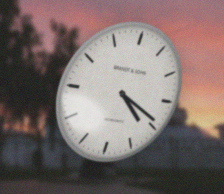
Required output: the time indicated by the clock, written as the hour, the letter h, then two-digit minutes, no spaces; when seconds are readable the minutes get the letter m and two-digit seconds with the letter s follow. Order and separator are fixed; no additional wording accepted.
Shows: 4h19
